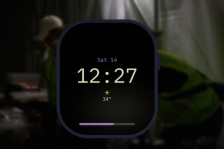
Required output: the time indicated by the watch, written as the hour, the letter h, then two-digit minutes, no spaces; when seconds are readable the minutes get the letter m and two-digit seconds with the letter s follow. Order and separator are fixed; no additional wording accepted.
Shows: 12h27
